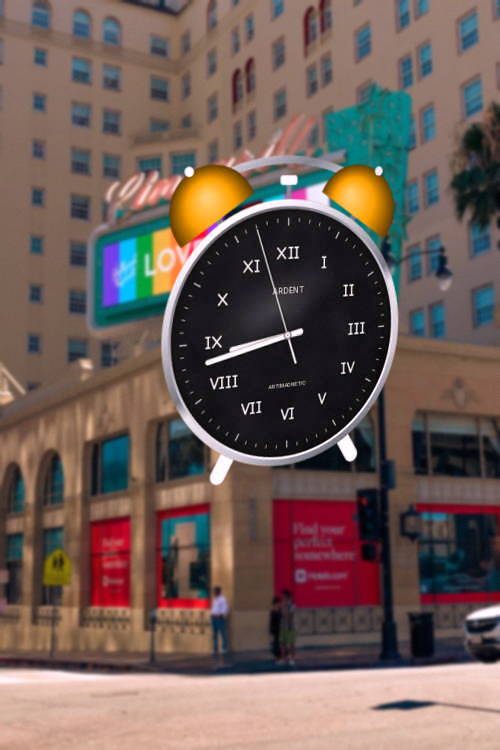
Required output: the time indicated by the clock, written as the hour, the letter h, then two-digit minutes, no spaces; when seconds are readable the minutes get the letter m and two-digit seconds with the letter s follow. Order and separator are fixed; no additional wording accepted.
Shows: 8h42m57s
